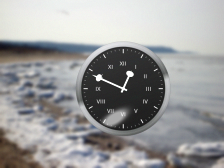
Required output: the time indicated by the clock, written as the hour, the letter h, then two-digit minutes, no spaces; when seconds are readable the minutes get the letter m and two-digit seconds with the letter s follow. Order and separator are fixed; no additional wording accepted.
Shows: 12h49
